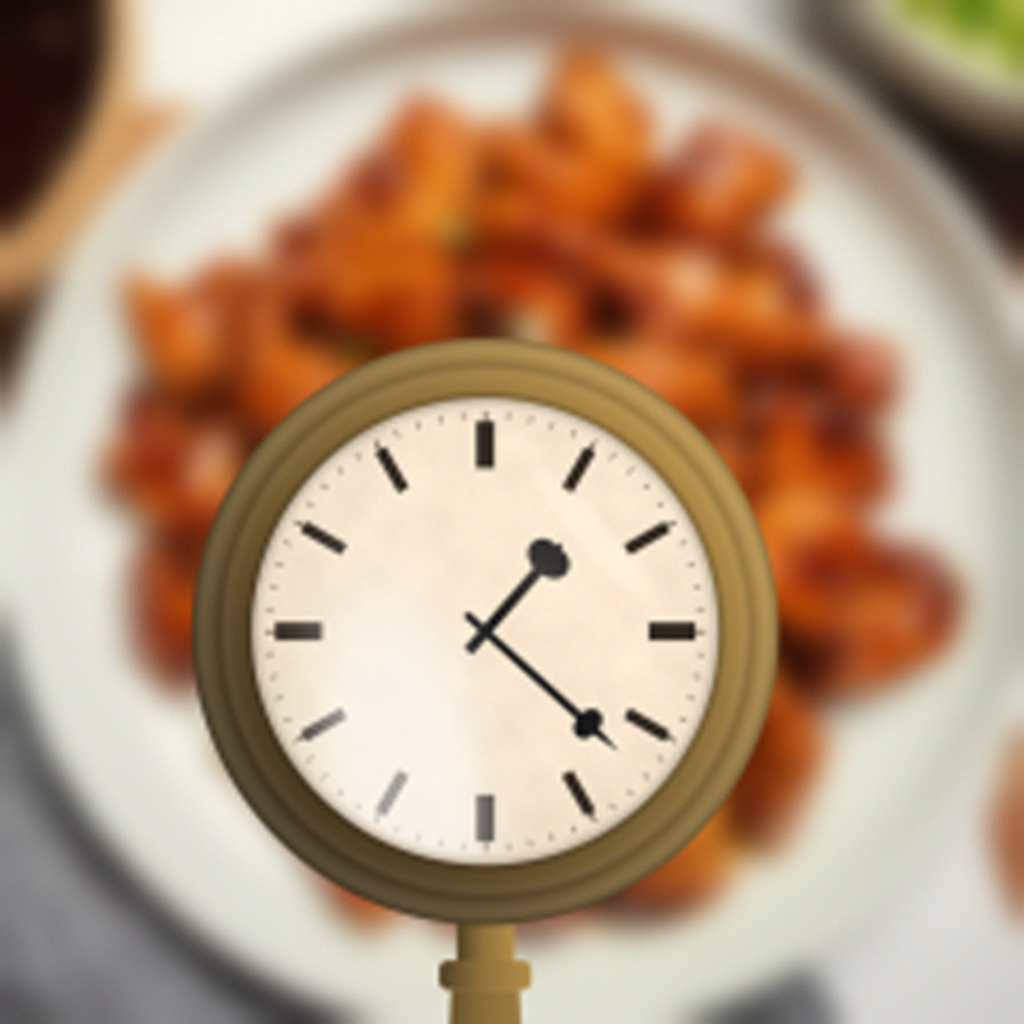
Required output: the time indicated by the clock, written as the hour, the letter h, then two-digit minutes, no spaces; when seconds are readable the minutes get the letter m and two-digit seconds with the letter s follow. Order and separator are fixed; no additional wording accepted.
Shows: 1h22
